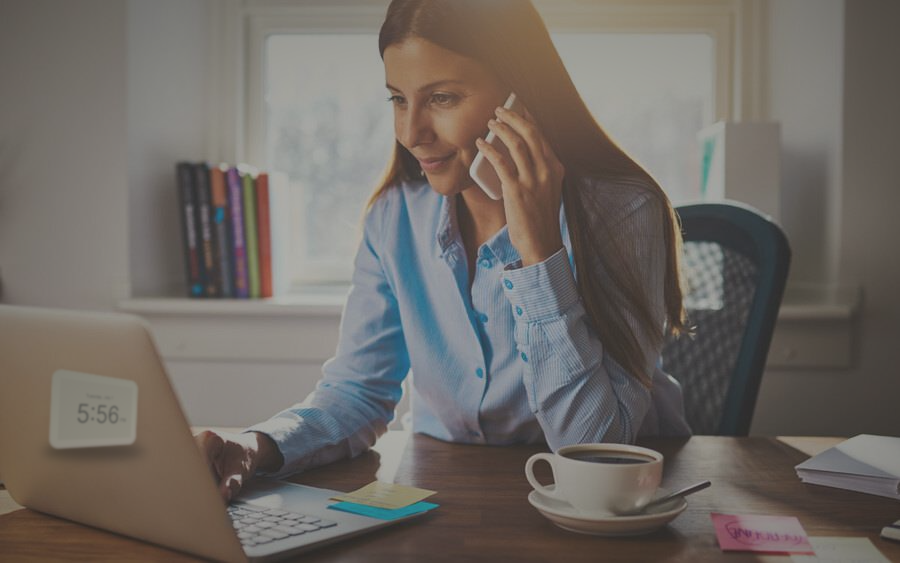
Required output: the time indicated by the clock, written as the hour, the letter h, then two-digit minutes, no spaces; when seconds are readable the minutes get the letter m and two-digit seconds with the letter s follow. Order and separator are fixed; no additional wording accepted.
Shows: 5h56
